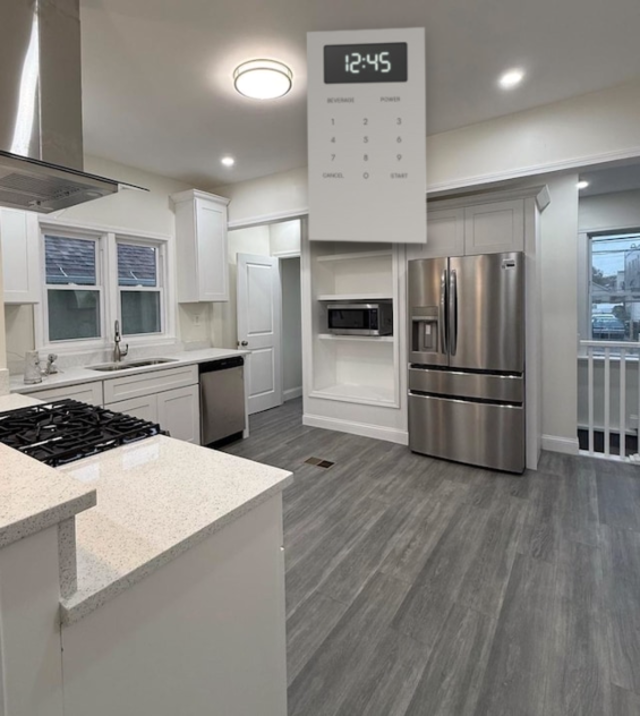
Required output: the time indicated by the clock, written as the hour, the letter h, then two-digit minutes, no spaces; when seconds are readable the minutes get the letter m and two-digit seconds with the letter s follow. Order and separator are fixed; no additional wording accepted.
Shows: 12h45
